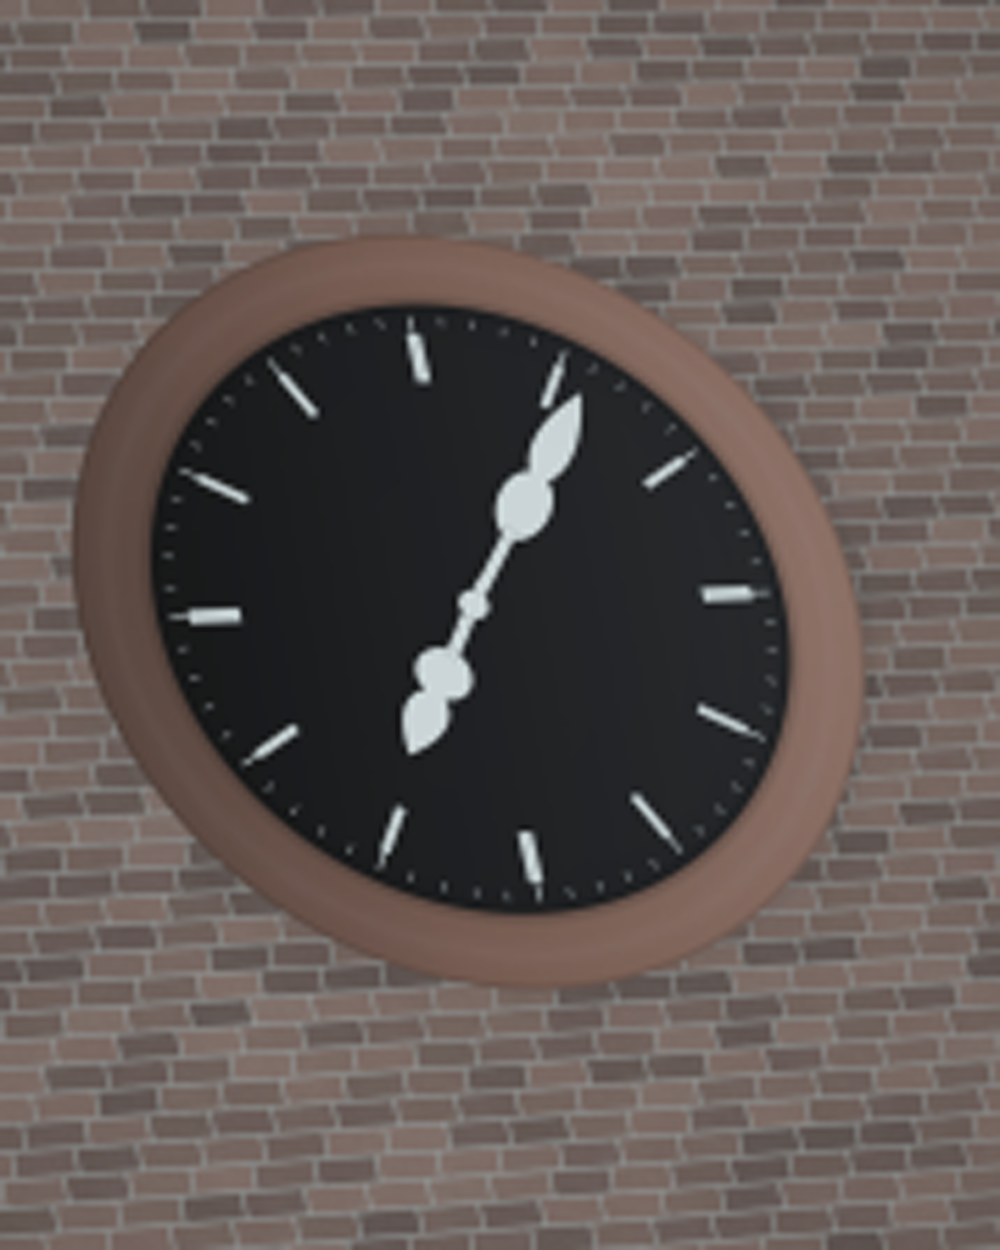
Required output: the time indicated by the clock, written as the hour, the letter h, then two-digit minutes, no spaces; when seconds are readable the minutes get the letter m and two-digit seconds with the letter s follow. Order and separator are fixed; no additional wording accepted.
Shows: 7h06
